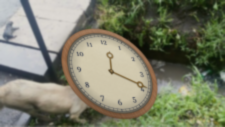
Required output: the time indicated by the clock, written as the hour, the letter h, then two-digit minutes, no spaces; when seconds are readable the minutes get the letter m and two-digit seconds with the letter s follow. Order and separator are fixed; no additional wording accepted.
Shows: 12h19
